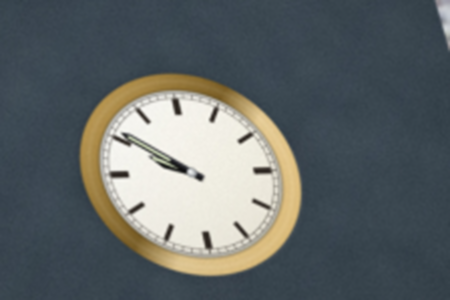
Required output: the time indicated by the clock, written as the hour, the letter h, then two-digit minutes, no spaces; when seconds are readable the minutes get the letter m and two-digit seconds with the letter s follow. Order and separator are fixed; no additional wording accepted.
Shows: 9h51
